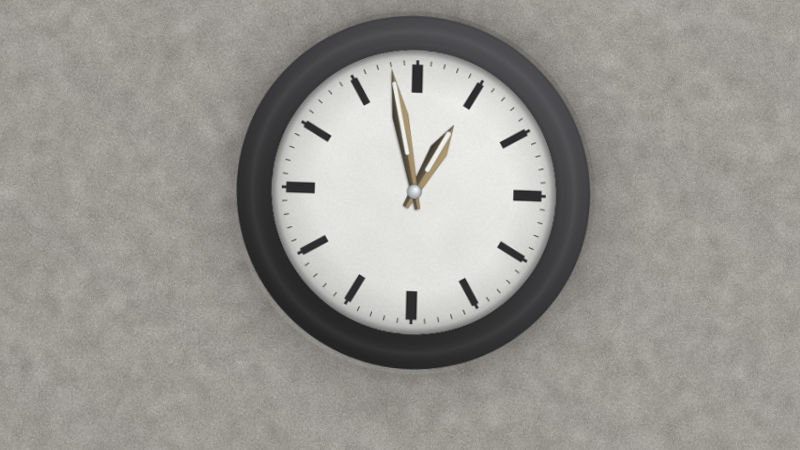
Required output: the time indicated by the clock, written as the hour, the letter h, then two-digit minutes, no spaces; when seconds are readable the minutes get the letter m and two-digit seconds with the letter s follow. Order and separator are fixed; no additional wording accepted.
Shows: 12h58
